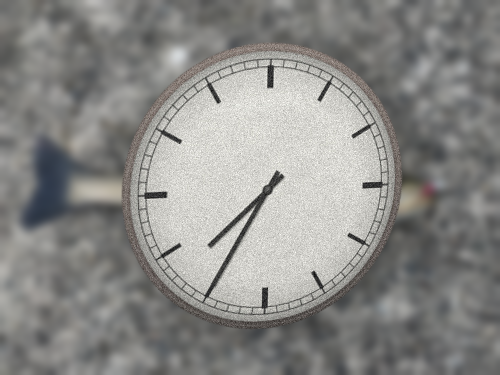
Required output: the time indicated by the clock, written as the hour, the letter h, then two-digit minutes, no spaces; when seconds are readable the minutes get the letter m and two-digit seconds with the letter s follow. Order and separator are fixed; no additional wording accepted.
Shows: 7h35
